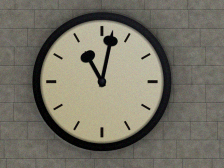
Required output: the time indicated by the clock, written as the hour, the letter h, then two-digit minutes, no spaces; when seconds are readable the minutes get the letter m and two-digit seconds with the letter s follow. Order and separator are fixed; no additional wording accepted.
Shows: 11h02
